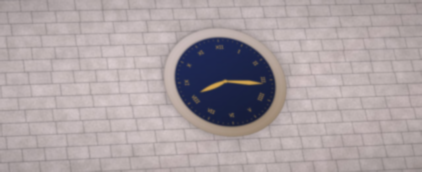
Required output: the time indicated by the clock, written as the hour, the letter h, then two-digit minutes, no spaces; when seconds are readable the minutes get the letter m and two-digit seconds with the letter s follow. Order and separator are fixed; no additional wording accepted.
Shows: 8h16
